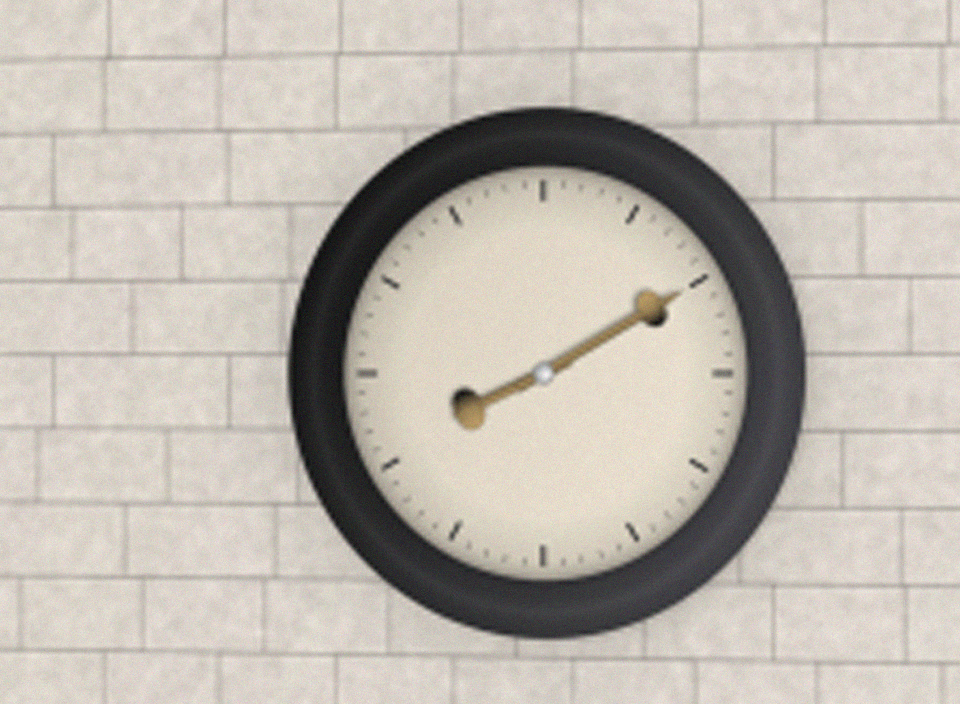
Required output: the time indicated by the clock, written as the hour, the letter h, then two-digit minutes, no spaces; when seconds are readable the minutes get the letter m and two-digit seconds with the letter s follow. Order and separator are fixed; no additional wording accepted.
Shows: 8h10
